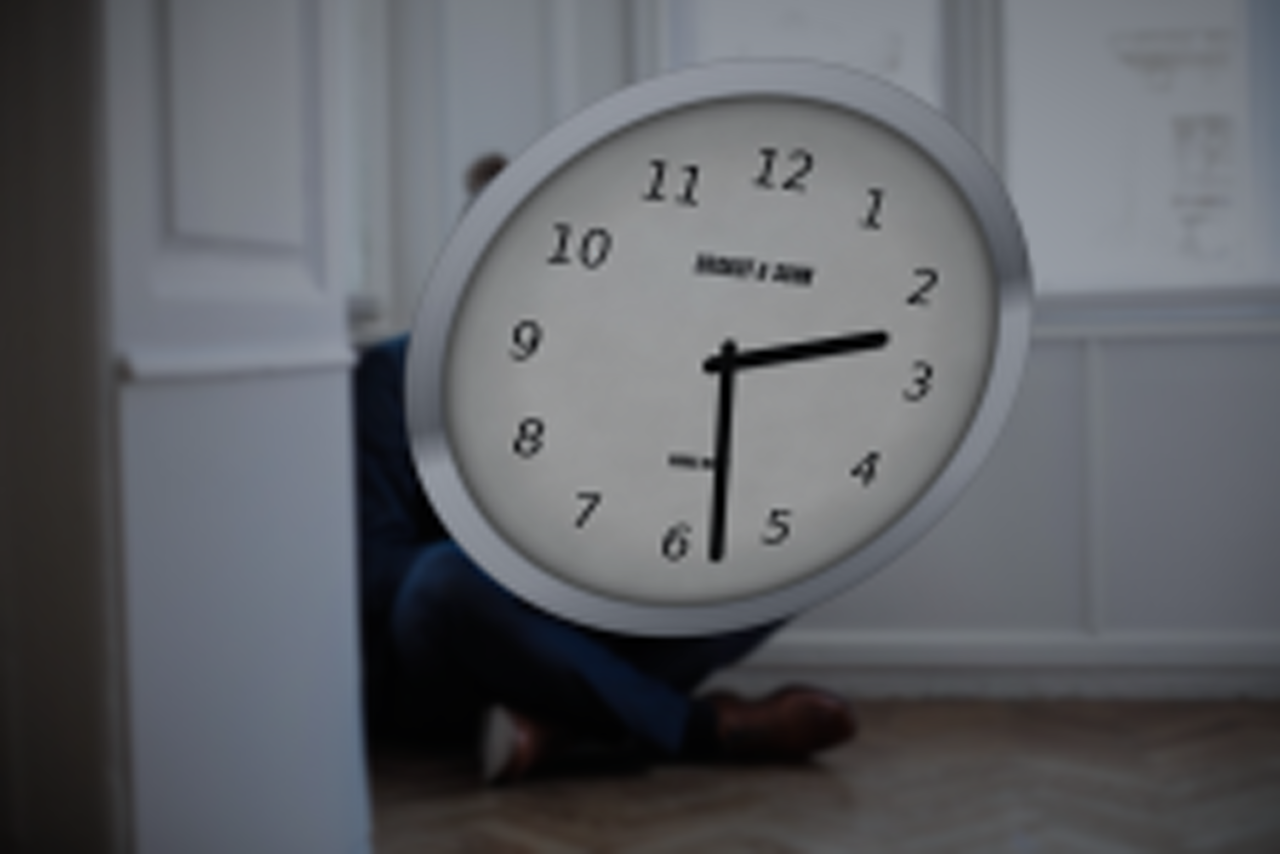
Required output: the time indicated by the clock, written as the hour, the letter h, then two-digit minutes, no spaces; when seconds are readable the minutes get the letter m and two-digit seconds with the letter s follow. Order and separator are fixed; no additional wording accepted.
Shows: 2h28
